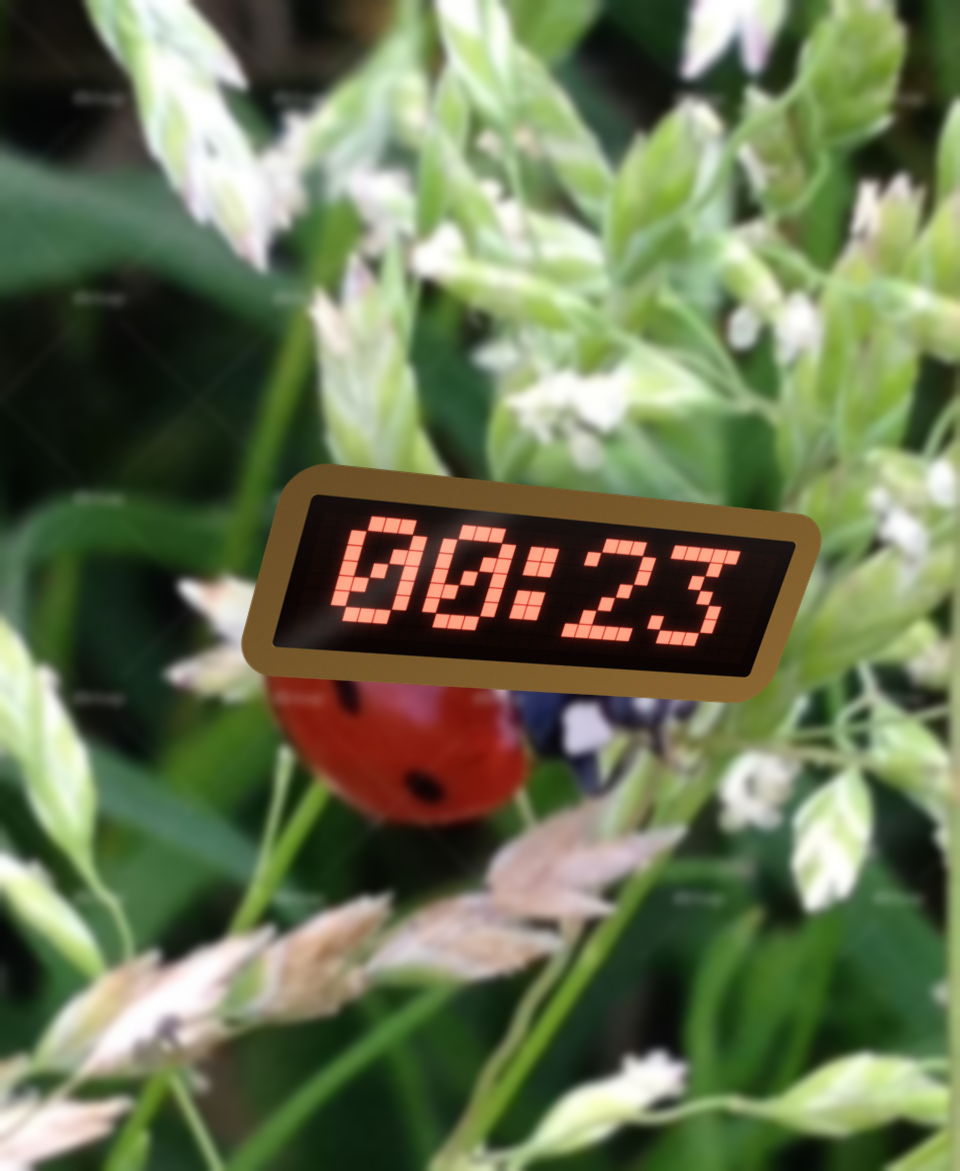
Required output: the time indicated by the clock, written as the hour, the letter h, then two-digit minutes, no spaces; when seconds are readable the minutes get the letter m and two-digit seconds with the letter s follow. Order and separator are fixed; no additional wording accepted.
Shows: 0h23
